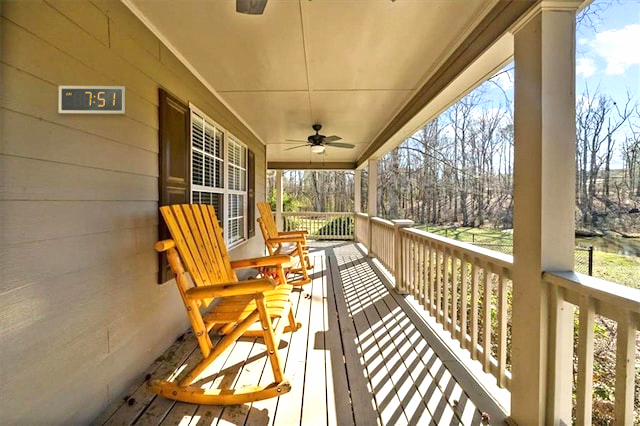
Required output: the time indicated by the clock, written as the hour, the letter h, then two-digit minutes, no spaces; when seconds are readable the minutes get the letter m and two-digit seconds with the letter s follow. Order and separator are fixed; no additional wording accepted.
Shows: 7h51
